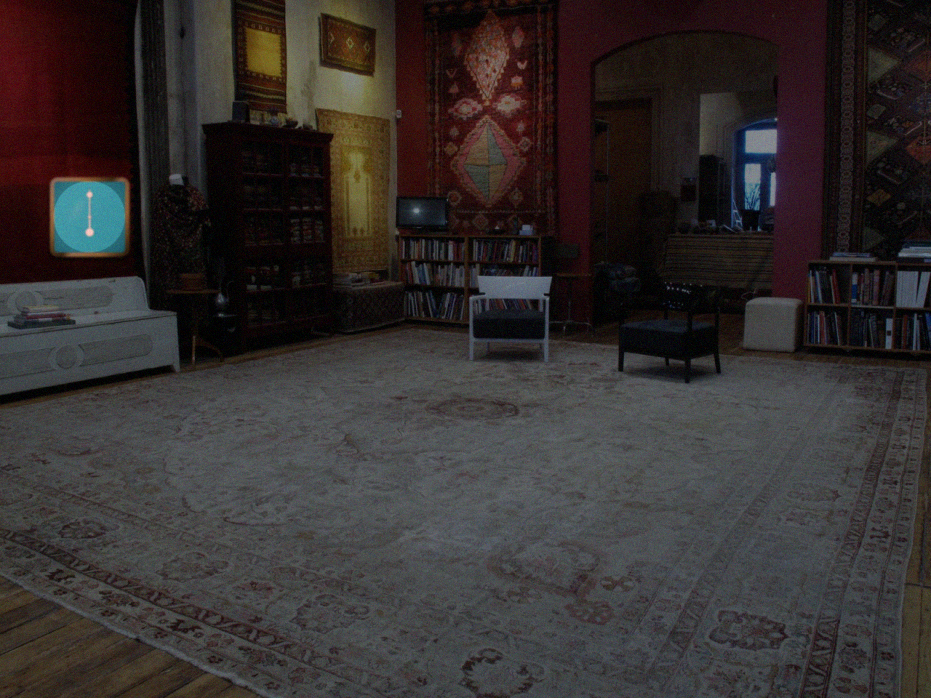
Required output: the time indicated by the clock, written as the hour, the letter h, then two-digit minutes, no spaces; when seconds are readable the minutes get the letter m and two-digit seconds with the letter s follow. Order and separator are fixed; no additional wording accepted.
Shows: 6h00
